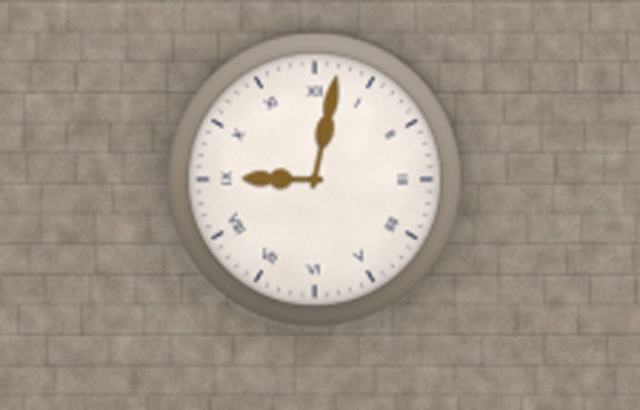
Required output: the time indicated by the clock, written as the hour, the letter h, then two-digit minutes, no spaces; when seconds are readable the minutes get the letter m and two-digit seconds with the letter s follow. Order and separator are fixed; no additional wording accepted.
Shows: 9h02
